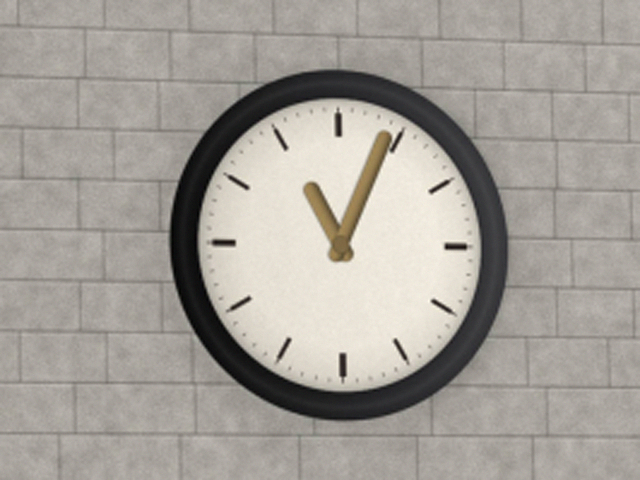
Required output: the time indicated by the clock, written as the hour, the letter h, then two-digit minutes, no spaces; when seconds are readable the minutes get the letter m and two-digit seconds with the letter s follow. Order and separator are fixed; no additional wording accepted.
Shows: 11h04
